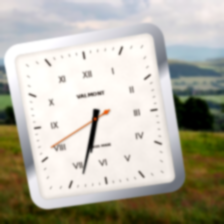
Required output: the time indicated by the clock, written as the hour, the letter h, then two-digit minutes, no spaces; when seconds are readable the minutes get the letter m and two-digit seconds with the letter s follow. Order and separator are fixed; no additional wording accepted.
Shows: 6h33m41s
